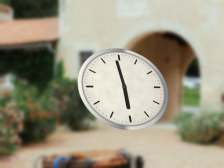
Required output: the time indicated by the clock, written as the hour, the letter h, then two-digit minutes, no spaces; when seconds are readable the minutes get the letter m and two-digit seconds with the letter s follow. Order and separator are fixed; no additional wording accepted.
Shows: 5h59
